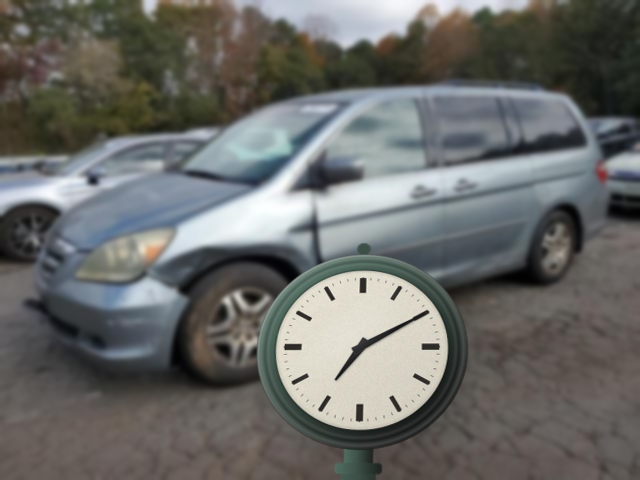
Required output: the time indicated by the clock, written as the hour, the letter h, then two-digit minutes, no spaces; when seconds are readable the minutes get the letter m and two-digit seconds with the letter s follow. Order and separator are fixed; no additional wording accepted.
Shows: 7h10
